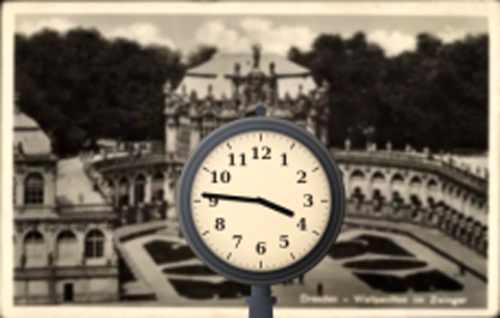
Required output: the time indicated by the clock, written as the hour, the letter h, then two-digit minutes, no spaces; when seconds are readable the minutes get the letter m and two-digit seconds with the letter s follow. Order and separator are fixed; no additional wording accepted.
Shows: 3h46
